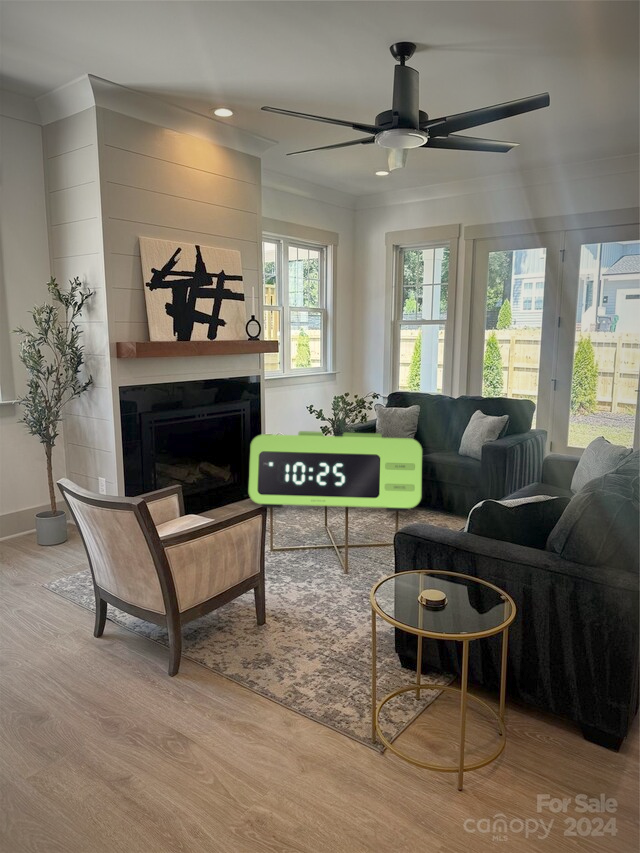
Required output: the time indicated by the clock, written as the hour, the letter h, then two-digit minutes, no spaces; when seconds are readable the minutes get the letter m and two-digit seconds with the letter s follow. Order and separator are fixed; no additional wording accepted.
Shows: 10h25
